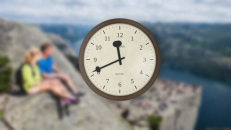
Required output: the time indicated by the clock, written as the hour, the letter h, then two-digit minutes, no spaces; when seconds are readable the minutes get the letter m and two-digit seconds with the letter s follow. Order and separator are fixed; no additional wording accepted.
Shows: 11h41
